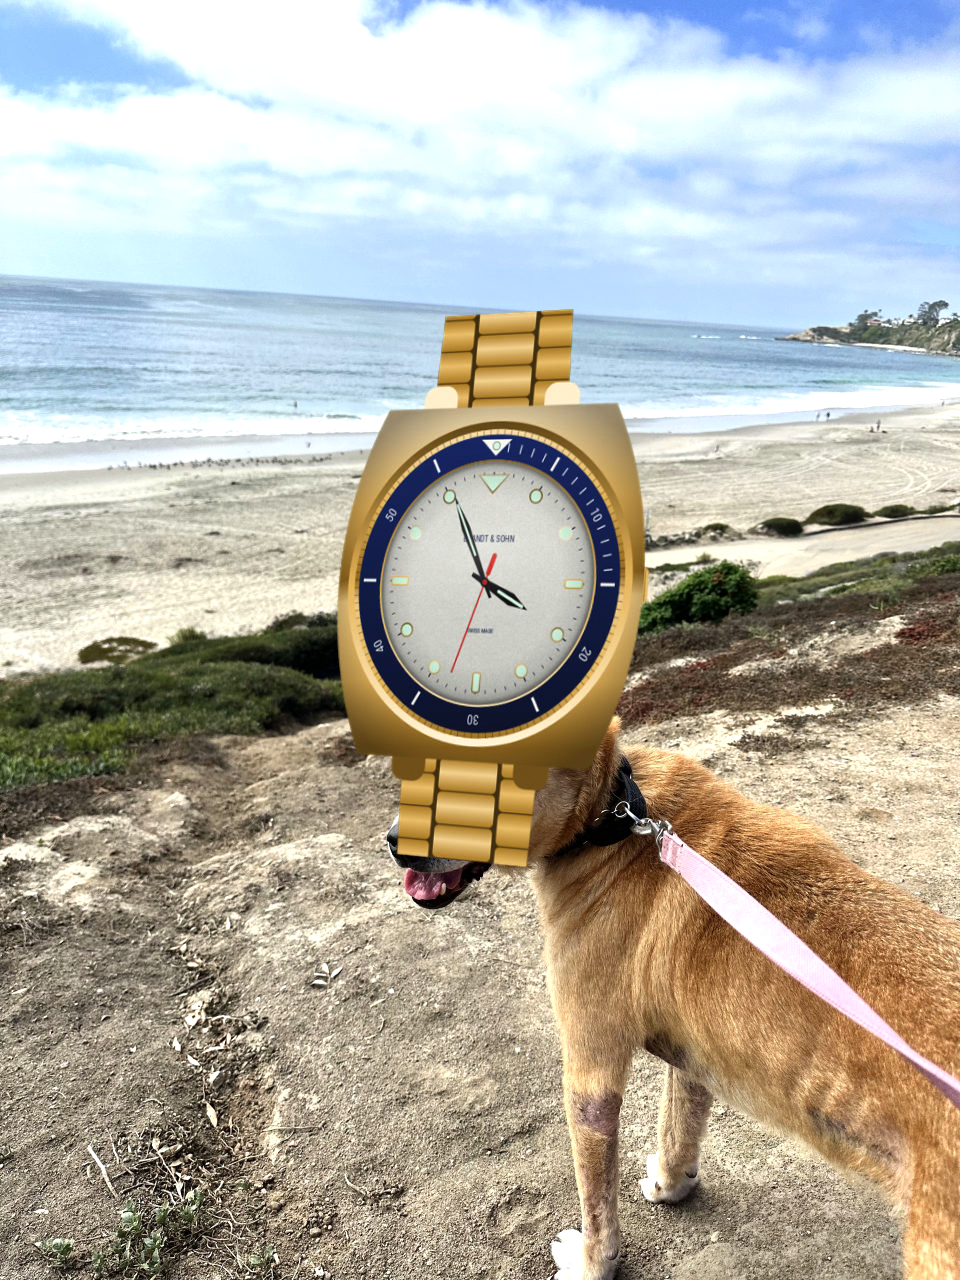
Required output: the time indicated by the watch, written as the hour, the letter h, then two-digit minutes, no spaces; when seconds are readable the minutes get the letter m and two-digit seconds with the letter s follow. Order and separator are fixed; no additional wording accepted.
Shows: 3h55m33s
